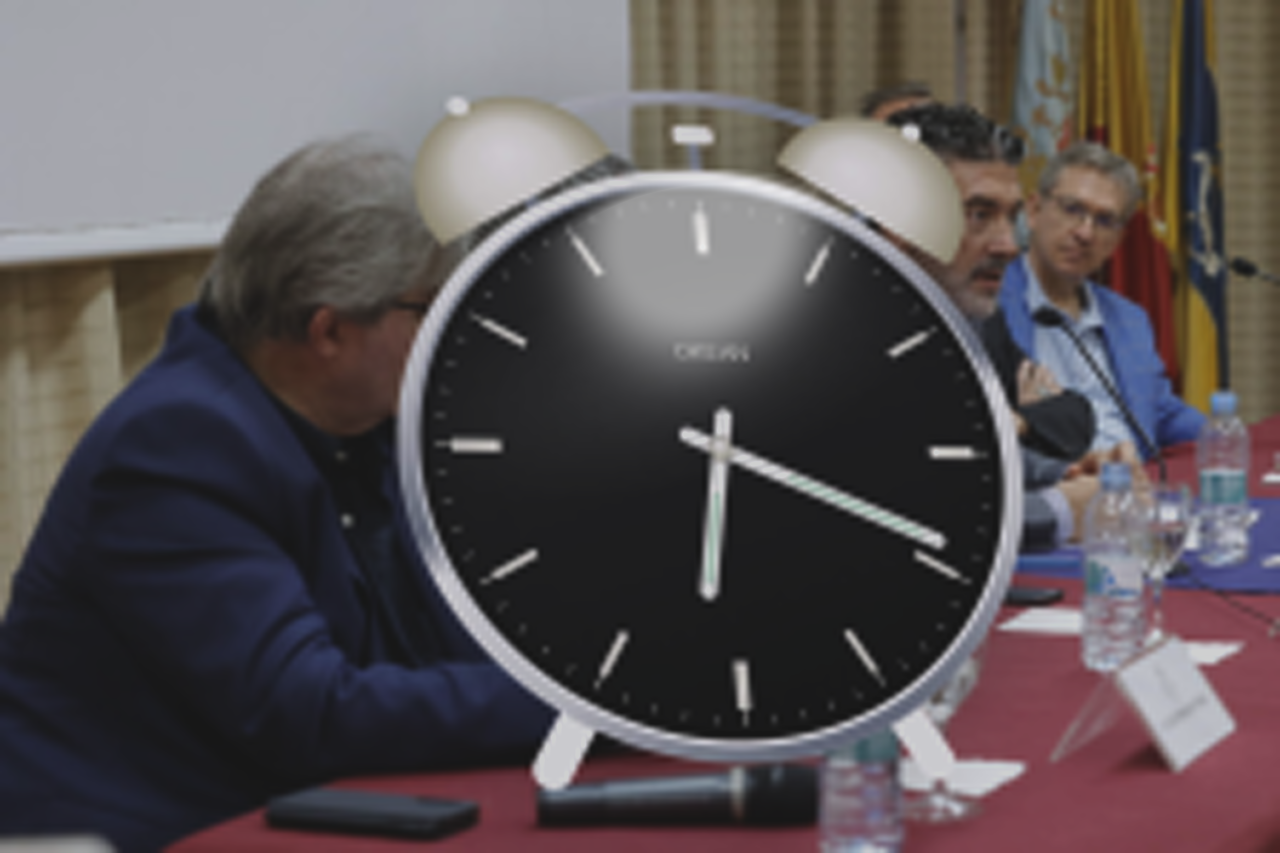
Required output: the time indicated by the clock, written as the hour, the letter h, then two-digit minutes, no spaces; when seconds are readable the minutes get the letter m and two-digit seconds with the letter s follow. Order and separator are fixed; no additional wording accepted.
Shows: 6h19
